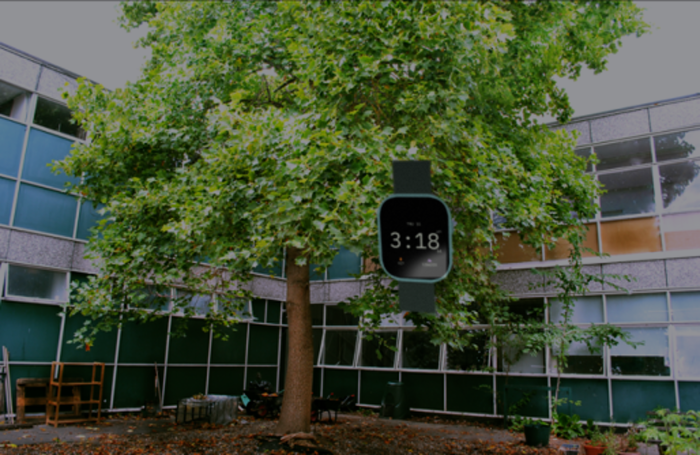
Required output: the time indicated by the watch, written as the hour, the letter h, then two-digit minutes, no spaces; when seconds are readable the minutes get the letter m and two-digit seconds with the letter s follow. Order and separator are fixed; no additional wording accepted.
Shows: 3h18
